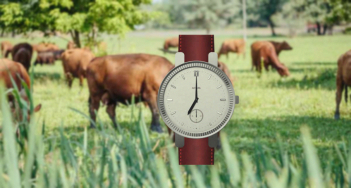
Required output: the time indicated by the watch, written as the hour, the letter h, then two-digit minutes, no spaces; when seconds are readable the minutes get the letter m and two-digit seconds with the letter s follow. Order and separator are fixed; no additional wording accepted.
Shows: 7h00
